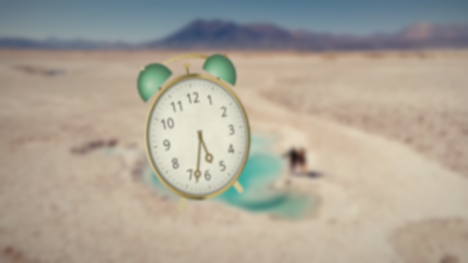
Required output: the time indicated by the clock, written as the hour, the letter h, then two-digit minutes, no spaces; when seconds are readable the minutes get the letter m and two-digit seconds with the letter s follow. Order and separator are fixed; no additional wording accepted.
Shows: 5h33
